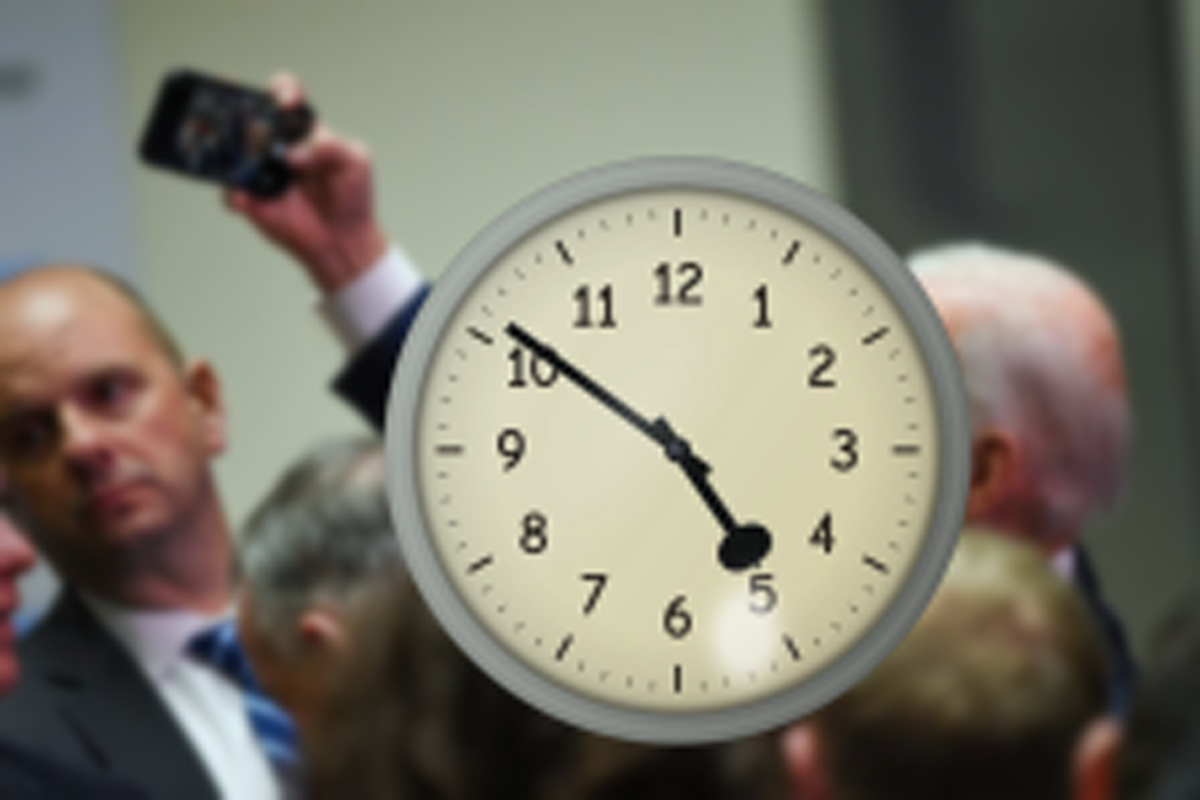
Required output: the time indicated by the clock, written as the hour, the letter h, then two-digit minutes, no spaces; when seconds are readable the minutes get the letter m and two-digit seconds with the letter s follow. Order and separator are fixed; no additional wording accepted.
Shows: 4h51
